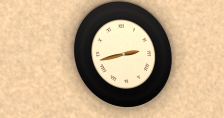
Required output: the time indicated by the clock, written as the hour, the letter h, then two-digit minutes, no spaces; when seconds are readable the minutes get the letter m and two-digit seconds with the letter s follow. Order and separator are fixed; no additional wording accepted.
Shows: 2h43
